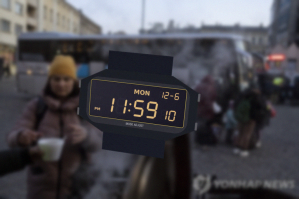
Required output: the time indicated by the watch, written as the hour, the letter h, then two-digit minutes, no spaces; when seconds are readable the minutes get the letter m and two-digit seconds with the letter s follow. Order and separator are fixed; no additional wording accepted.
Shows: 11h59m10s
